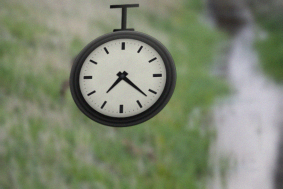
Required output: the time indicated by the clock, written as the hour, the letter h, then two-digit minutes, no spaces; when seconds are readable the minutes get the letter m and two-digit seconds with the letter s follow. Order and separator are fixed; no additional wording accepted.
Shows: 7h22
